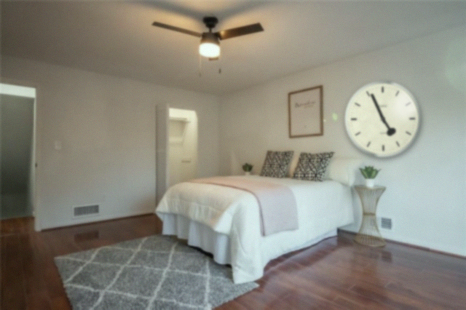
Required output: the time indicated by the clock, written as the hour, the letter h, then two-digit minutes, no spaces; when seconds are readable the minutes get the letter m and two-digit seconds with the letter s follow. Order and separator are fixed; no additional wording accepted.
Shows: 4h56
